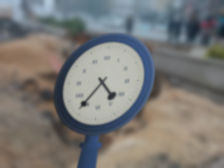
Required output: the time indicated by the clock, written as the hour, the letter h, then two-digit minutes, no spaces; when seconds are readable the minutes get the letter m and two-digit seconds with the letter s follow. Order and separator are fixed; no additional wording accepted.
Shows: 4h36
